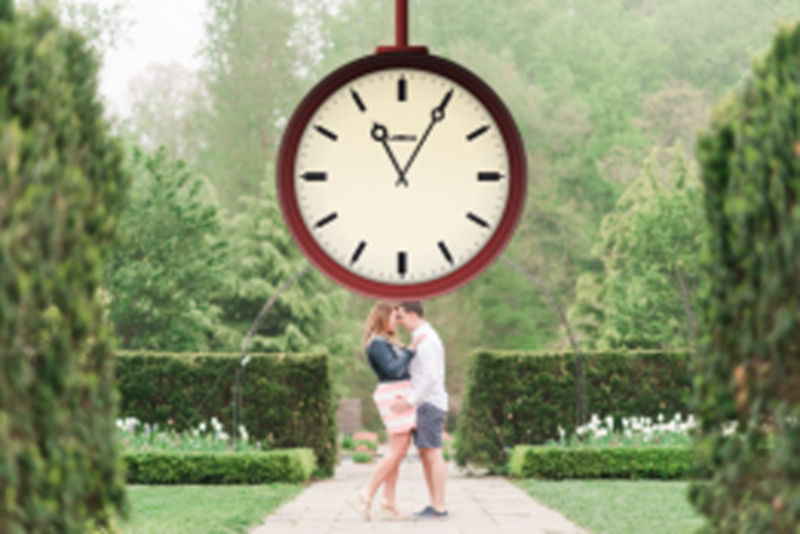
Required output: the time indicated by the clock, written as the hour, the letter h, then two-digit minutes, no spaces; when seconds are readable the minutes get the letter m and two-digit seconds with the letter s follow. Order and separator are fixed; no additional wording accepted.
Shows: 11h05
